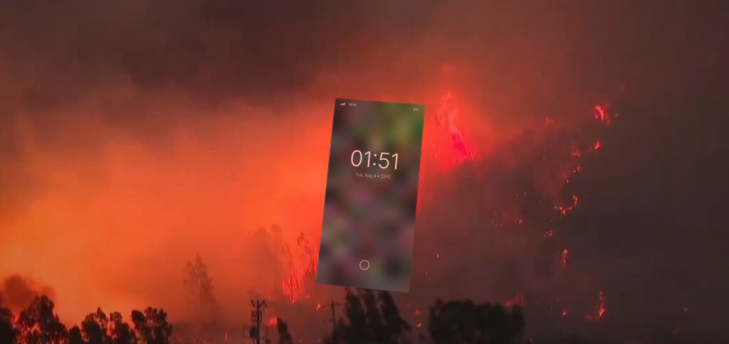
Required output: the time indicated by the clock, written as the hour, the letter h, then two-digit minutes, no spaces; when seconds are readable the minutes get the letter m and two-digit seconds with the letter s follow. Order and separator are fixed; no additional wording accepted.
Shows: 1h51
